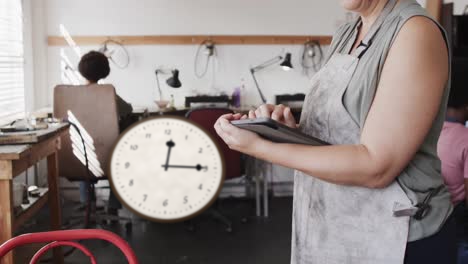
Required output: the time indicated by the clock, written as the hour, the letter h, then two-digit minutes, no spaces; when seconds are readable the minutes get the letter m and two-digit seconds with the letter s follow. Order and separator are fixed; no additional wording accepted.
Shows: 12h15
